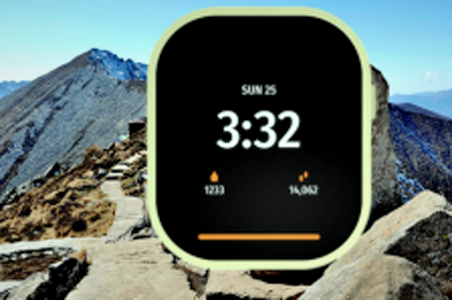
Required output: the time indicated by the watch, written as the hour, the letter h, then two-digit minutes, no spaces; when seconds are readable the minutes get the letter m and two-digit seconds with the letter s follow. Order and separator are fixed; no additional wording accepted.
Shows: 3h32
